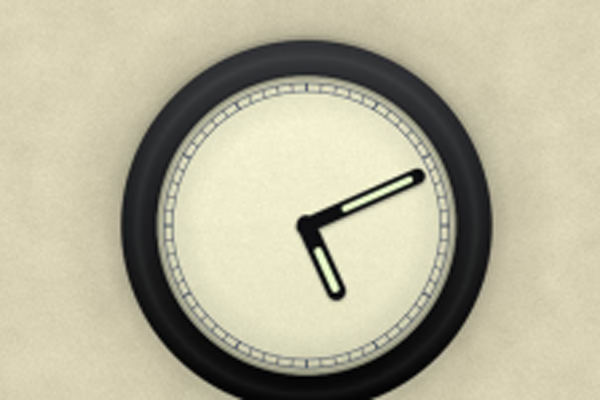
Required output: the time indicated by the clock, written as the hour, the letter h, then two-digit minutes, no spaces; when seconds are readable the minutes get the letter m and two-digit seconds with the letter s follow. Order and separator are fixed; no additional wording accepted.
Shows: 5h11
